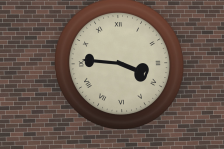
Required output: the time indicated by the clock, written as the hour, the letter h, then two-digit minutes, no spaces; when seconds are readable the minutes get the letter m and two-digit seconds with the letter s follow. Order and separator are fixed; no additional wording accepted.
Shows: 3h46
